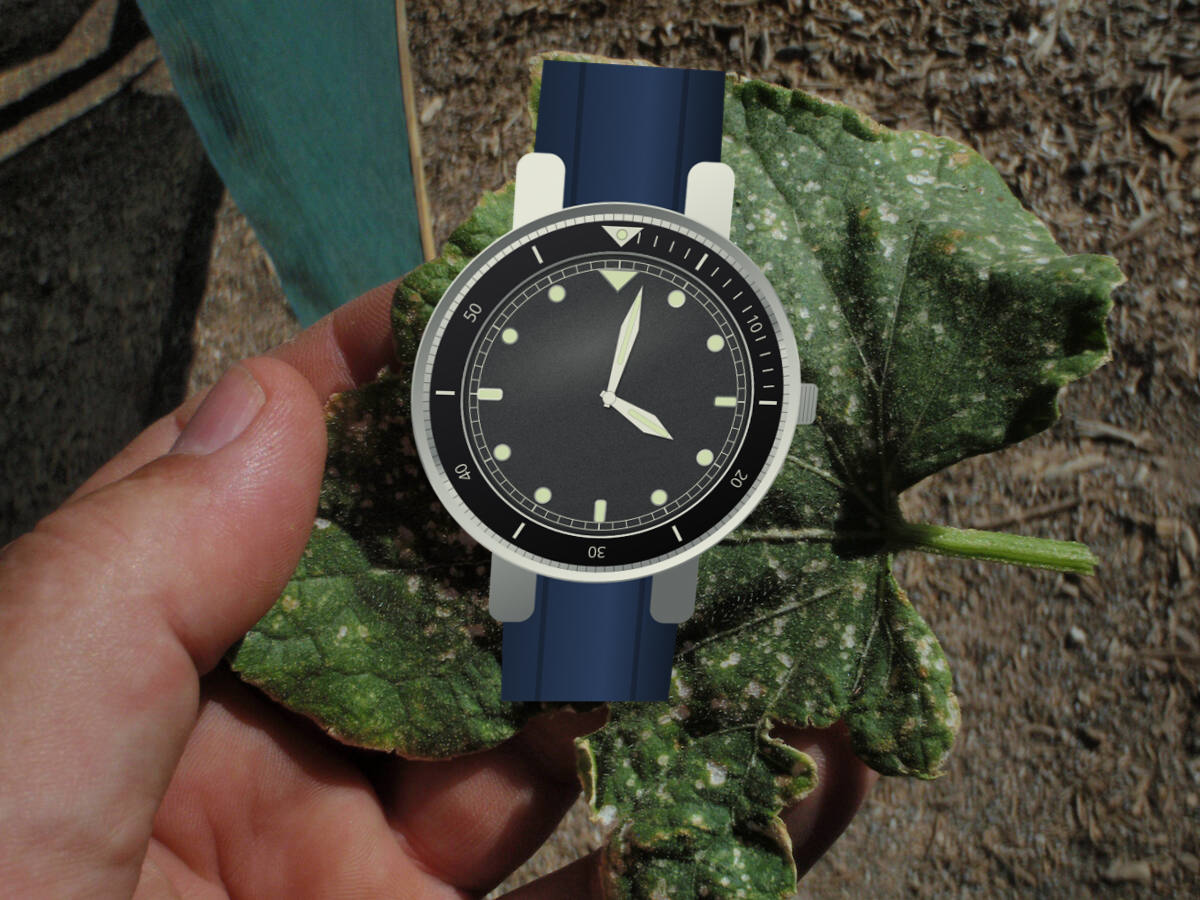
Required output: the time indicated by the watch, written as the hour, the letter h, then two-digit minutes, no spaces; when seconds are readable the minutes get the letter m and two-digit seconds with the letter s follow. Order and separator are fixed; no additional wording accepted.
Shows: 4h02
